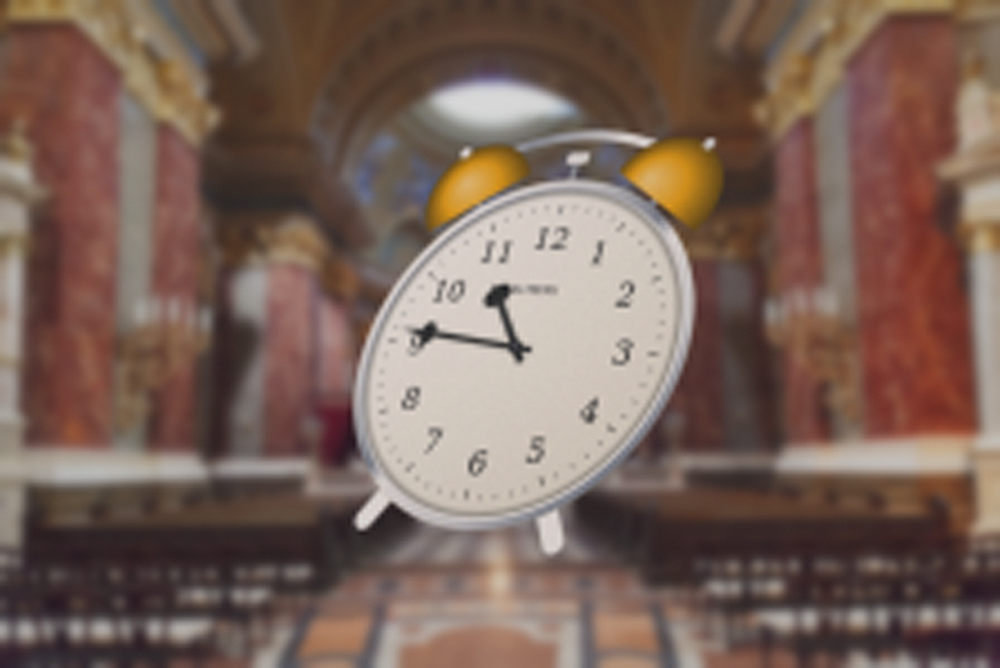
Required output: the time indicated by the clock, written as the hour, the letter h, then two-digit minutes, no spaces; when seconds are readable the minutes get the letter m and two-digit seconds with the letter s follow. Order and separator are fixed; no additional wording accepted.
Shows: 10h46
